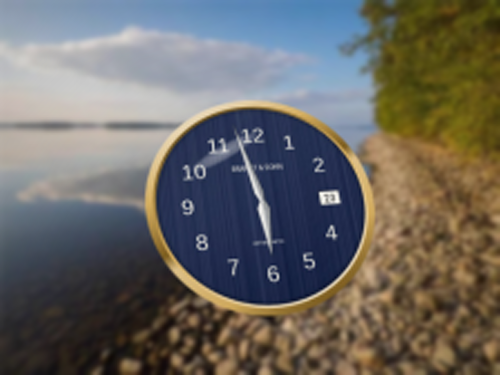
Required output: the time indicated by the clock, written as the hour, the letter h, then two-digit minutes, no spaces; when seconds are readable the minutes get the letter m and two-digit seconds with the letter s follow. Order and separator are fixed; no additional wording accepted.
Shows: 5h58
